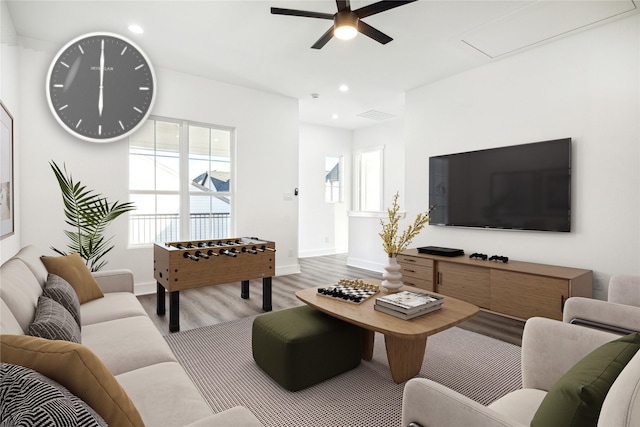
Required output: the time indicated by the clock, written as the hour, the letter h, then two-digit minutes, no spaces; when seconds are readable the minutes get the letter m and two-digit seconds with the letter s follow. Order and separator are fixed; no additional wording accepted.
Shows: 6h00
